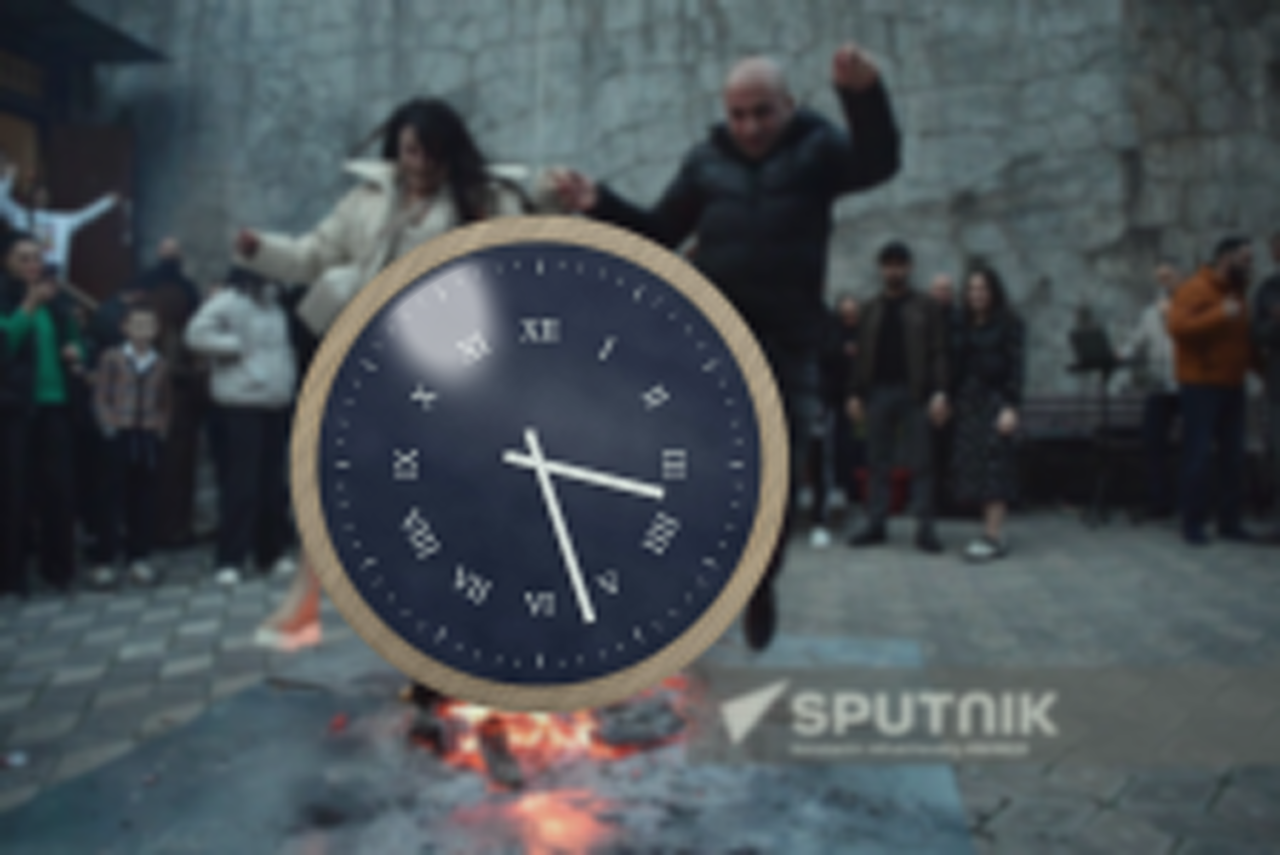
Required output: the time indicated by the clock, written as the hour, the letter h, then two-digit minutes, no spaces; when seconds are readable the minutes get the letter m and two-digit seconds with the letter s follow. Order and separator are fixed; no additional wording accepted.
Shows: 3h27
